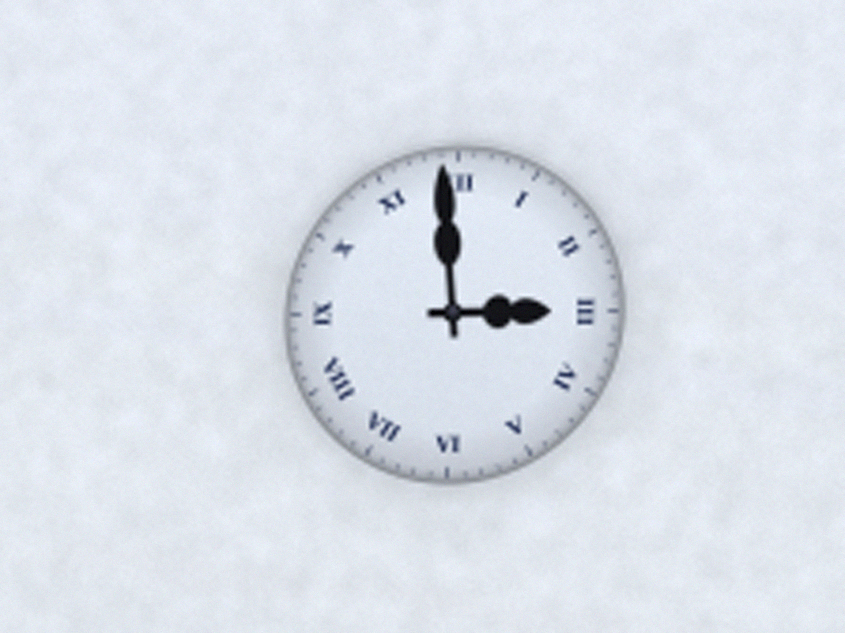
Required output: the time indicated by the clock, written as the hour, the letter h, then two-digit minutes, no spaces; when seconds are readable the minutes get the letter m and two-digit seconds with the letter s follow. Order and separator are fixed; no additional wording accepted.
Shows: 2h59
